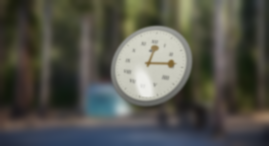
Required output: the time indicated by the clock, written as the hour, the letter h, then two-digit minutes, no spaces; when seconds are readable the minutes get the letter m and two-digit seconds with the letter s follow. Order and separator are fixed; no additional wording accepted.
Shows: 12h14
